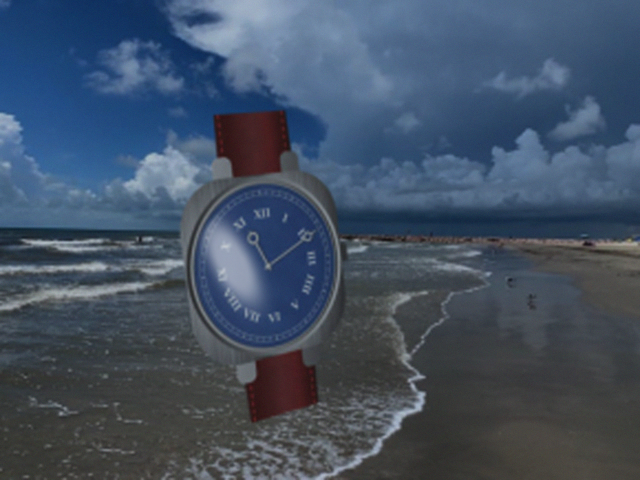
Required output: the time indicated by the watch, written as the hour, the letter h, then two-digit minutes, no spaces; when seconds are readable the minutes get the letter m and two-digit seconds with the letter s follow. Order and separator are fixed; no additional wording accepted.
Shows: 11h11
